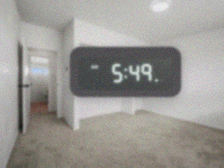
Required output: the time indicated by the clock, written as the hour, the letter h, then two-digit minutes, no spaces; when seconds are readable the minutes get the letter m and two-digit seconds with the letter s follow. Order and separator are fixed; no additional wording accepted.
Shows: 5h49
